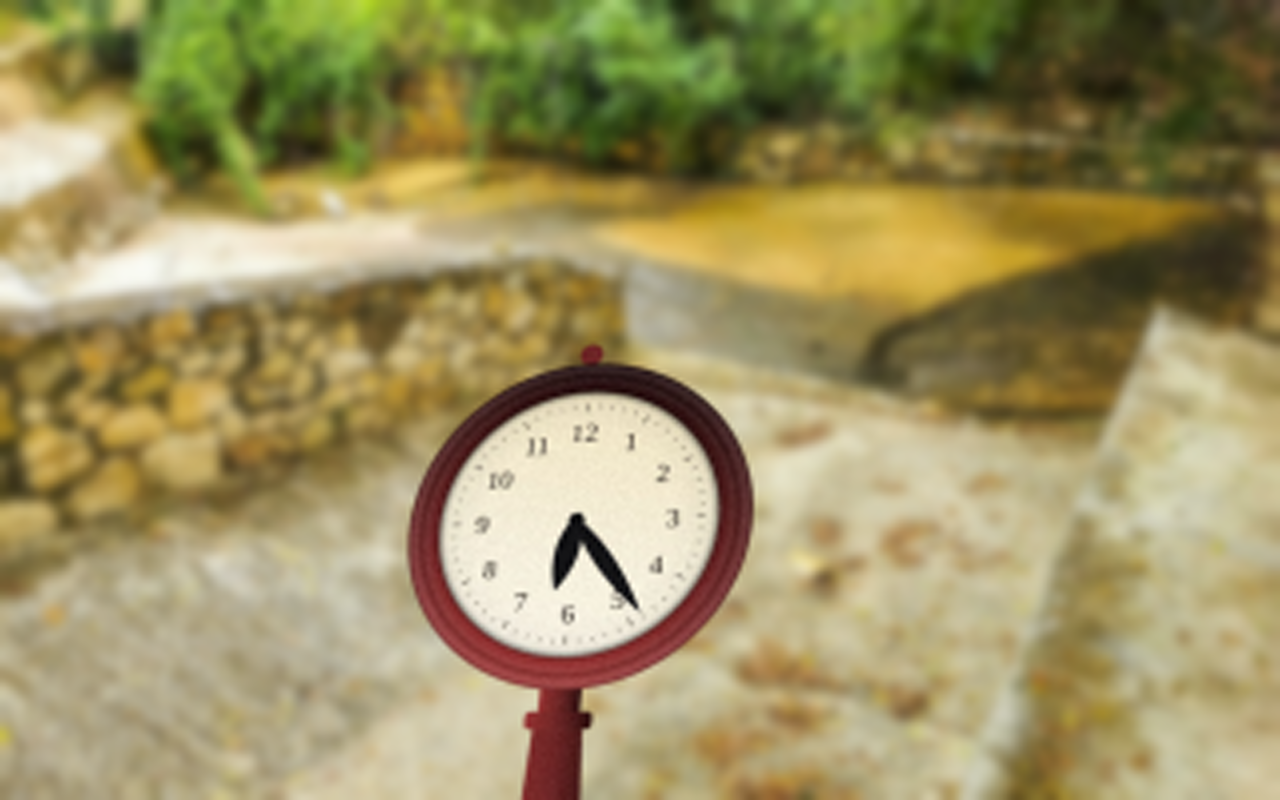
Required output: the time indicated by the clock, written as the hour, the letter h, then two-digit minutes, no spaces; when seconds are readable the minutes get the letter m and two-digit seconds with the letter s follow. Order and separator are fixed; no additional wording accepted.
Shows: 6h24
